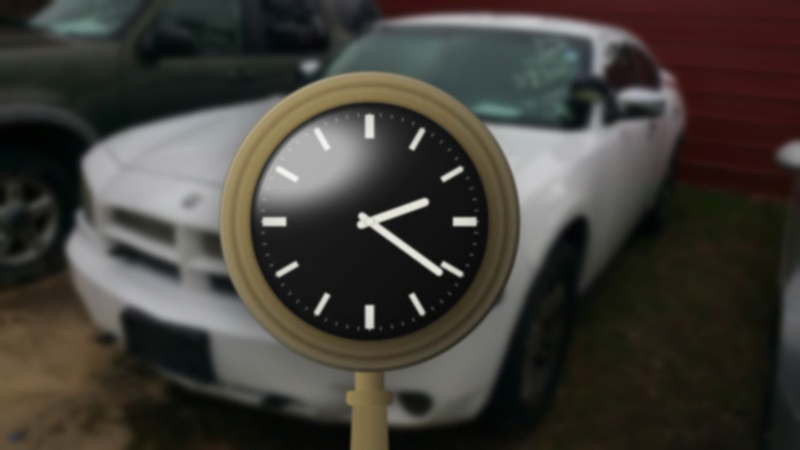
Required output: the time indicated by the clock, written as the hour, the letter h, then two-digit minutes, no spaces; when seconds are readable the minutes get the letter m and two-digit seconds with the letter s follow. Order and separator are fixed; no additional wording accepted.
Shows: 2h21
